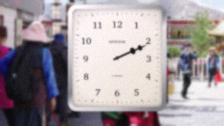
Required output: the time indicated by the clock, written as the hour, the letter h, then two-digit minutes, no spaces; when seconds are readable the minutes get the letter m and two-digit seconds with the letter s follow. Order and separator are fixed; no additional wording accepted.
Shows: 2h11
